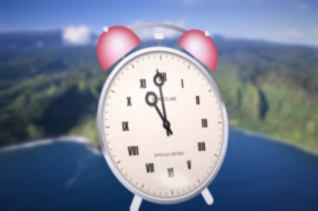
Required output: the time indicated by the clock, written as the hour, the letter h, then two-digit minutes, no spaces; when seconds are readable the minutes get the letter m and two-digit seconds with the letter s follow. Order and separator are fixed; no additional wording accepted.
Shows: 10h59
